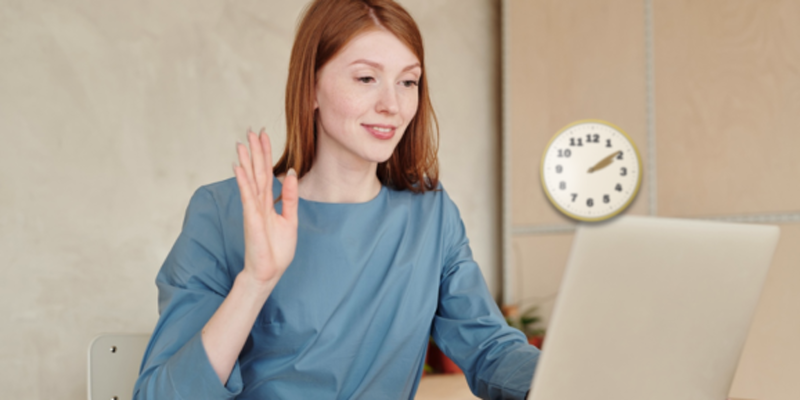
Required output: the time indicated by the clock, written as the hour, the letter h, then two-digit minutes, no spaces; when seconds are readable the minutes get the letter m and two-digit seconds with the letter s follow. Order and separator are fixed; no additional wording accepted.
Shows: 2h09
